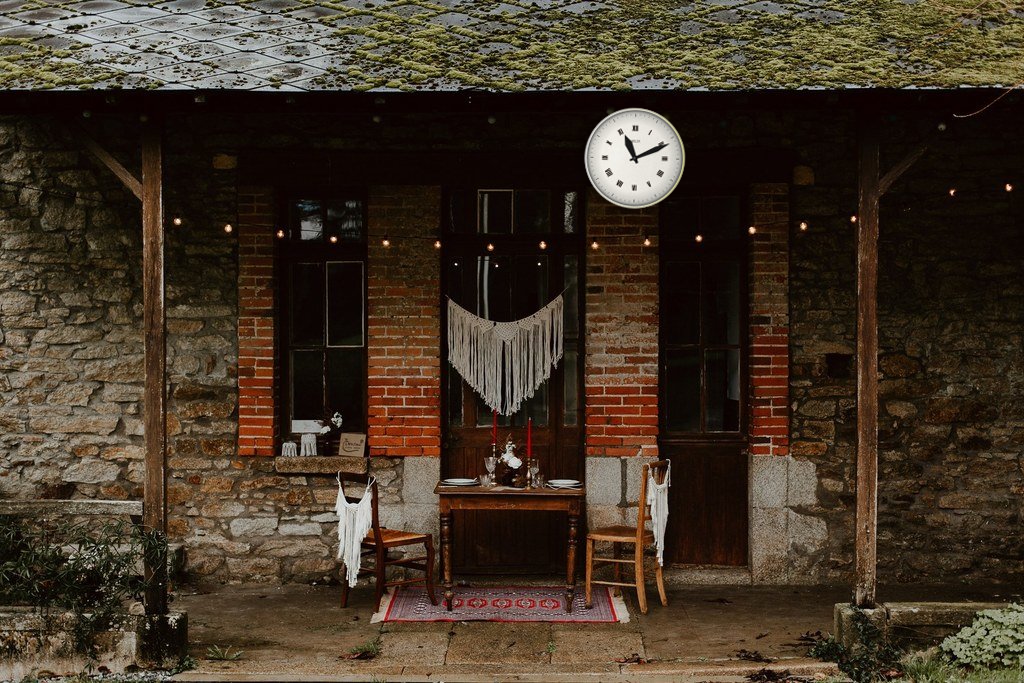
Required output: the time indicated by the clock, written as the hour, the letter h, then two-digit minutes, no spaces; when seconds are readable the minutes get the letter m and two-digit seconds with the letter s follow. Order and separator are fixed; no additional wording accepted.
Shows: 11h11
